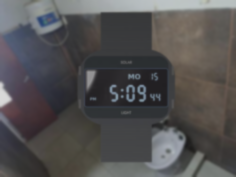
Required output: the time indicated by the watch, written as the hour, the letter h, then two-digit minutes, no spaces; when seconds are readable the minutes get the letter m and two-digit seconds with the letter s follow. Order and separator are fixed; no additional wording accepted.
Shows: 5h09
